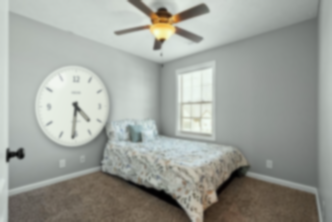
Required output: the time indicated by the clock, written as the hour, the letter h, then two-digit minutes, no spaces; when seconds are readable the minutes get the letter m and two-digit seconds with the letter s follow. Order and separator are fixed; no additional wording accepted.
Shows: 4h31
